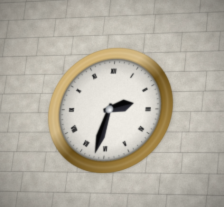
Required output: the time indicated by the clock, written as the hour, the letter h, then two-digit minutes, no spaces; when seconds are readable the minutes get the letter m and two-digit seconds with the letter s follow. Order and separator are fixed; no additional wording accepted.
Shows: 2h32
